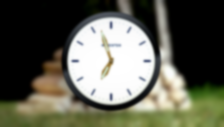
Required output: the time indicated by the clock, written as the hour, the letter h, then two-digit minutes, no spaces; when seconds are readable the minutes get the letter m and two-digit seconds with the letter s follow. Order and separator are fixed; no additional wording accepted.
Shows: 6h57
